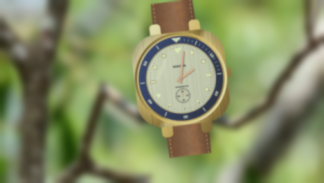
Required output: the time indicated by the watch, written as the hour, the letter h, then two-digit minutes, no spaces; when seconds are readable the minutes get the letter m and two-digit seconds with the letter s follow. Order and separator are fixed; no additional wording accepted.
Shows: 2h02
